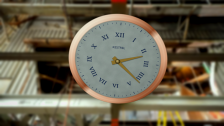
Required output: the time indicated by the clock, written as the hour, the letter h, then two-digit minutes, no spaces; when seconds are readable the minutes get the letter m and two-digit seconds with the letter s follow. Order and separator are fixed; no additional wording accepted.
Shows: 2h22
